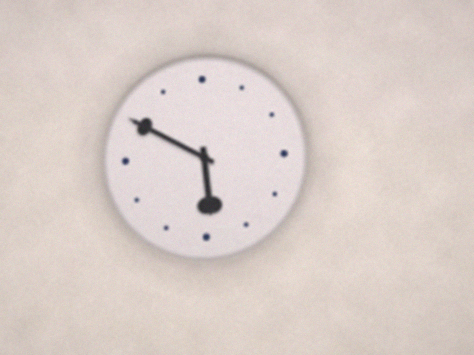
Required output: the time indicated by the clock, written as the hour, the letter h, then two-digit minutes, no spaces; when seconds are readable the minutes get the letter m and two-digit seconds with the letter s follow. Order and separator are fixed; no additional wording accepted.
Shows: 5h50
